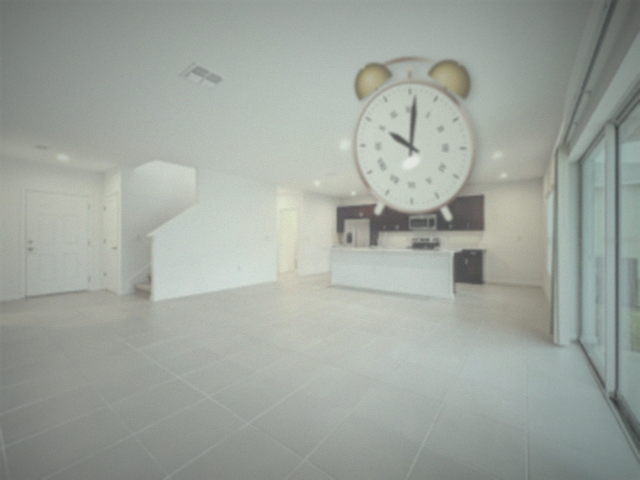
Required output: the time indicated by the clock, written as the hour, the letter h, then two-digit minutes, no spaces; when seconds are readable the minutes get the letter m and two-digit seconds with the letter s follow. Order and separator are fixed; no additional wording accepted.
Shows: 10h01
